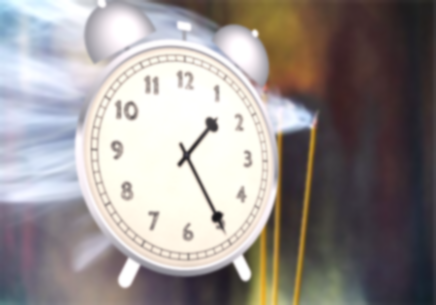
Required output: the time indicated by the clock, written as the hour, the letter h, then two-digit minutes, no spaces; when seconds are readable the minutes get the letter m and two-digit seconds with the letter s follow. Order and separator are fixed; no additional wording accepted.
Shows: 1h25
